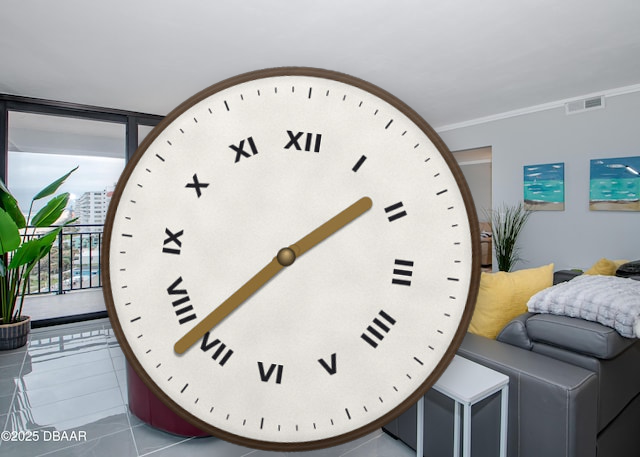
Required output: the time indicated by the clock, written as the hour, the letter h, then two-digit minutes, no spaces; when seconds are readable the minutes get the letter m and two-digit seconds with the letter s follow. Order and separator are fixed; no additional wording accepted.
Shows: 1h37
